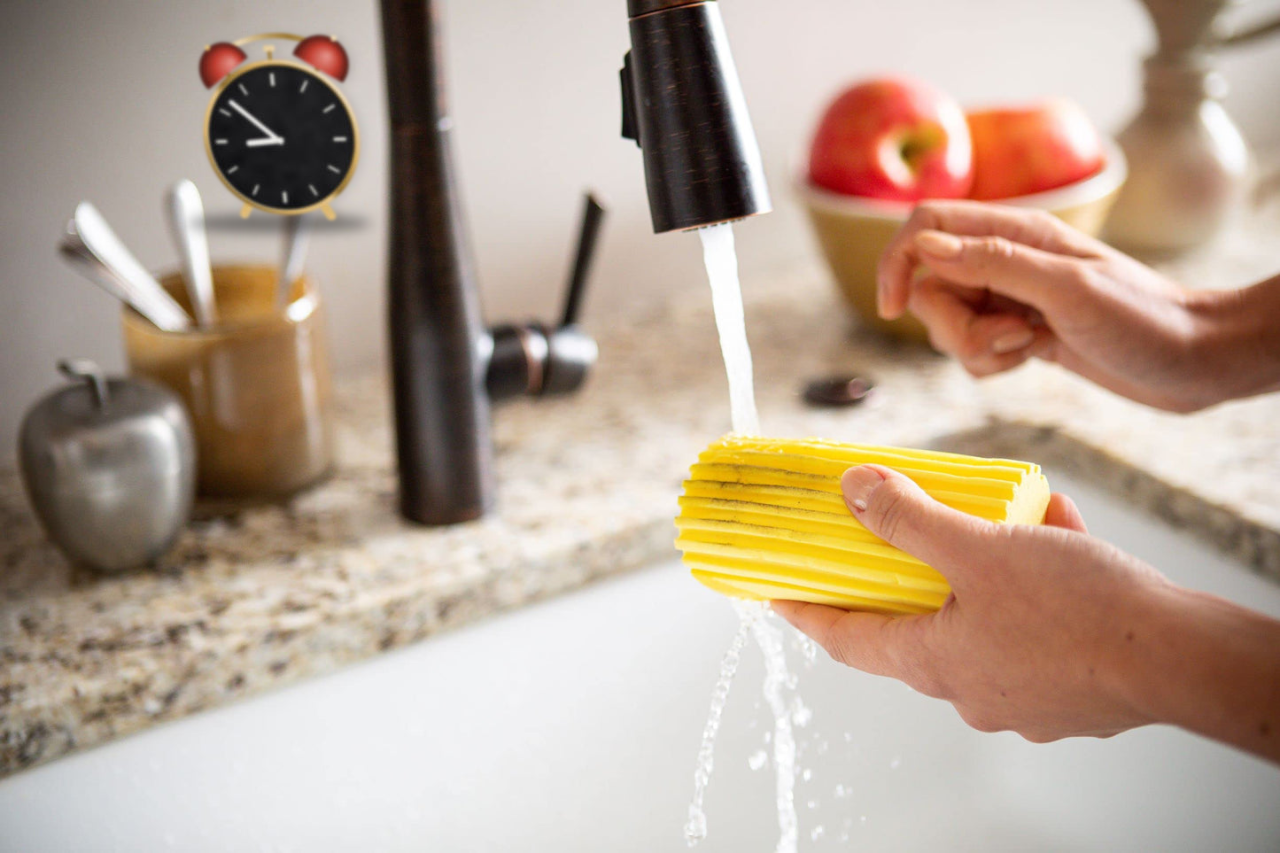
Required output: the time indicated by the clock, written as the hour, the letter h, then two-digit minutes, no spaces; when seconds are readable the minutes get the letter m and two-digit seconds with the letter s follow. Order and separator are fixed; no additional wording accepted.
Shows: 8h52
